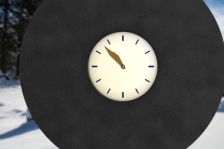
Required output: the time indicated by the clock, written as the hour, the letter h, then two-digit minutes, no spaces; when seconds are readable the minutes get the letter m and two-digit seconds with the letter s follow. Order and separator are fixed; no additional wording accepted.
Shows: 10h53
